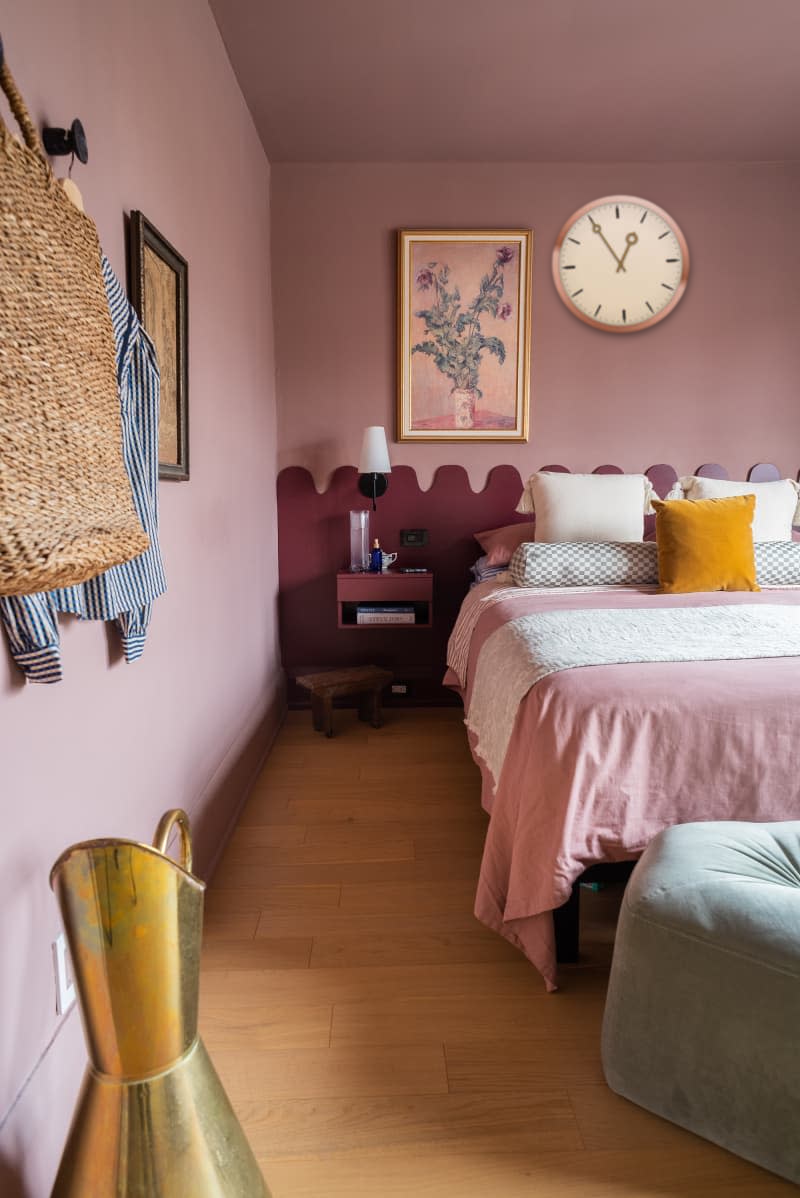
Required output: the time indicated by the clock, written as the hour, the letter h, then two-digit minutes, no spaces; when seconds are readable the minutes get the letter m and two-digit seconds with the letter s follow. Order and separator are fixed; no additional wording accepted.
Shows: 12h55
